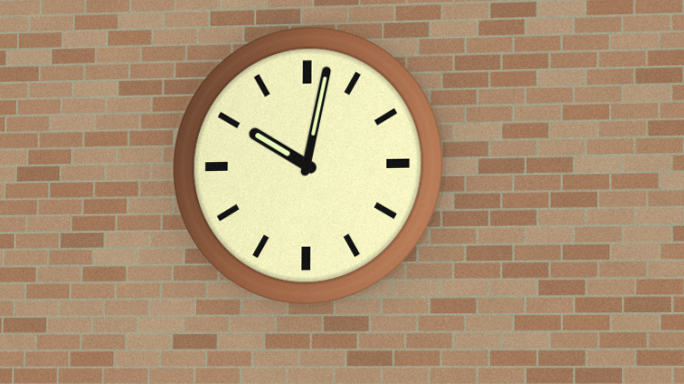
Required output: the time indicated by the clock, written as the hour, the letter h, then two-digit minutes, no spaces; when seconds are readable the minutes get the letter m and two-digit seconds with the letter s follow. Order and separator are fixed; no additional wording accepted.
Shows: 10h02
